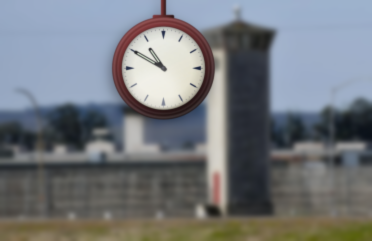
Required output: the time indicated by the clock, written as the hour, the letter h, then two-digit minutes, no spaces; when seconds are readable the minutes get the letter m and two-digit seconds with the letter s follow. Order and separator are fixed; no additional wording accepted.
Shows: 10h50
